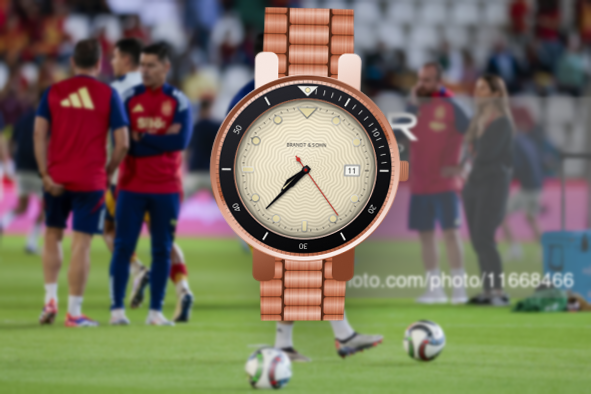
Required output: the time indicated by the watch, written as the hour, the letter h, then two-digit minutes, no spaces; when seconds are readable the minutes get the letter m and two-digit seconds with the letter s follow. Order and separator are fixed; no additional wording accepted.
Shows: 7h37m24s
